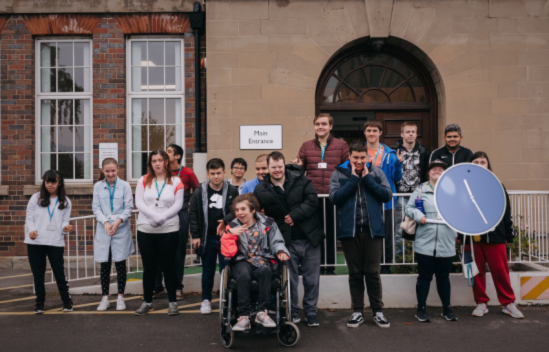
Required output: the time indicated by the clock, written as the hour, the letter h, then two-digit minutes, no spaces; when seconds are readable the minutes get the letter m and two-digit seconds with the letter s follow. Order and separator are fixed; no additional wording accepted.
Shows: 11h26
